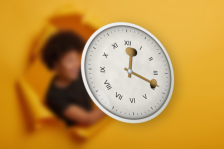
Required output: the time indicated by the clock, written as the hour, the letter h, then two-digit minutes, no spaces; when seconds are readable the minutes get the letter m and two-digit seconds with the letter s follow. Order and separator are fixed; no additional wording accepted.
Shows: 12h19
